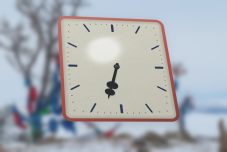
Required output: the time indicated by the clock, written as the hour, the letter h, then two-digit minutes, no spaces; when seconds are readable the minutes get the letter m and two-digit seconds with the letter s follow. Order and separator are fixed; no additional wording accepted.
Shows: 6h33
